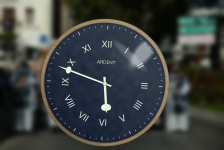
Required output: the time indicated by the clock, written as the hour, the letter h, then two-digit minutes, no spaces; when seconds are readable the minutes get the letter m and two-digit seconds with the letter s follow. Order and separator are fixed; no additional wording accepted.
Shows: 5h48
